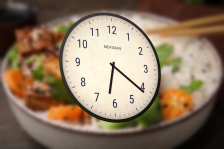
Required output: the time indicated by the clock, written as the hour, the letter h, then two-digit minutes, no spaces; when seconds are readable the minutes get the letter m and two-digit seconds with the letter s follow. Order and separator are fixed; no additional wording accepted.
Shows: 6h21
